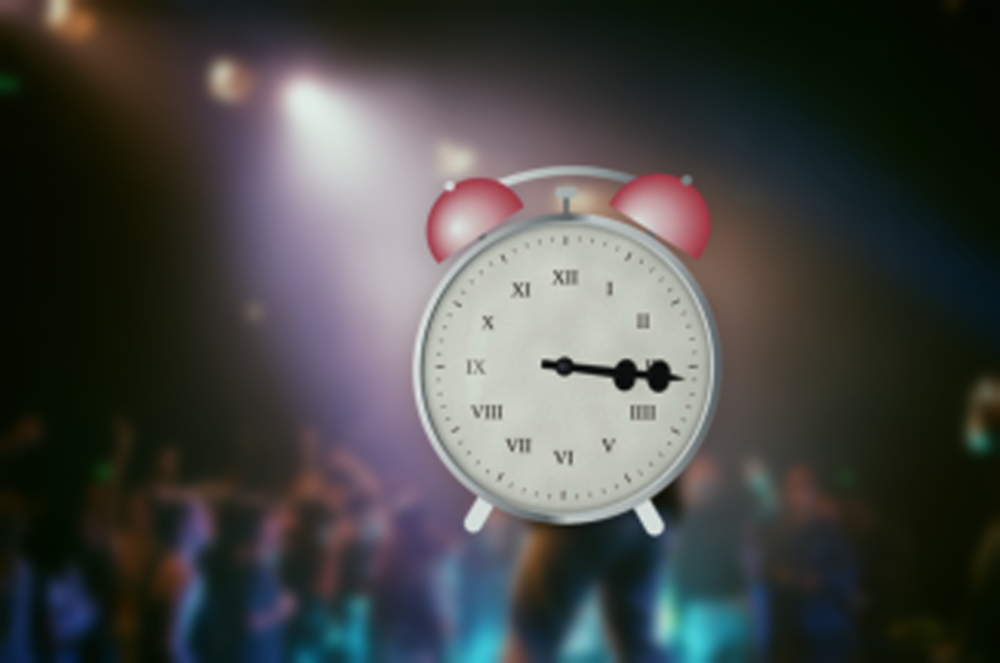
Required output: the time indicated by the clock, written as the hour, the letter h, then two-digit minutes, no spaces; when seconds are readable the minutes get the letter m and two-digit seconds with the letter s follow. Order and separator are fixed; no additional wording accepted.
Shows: 3h16
